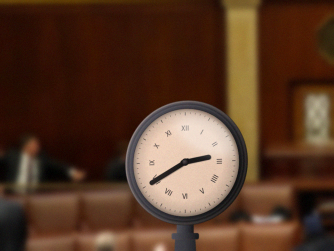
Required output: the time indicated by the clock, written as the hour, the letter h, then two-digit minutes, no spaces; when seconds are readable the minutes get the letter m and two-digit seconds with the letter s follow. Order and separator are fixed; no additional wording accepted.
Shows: 2h40
